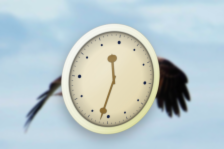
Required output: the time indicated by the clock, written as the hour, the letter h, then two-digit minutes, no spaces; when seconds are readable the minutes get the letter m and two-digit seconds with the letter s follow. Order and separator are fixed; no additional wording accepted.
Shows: 11h32
